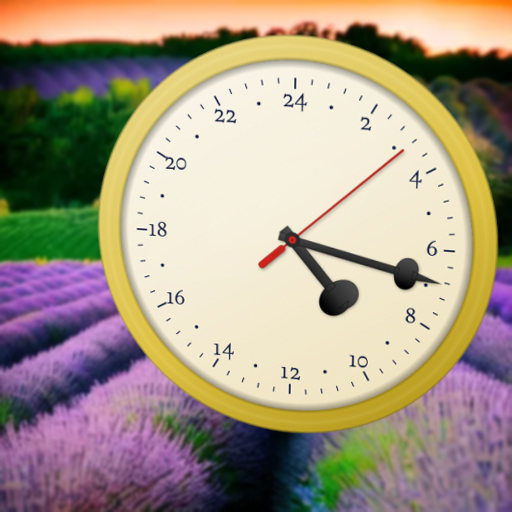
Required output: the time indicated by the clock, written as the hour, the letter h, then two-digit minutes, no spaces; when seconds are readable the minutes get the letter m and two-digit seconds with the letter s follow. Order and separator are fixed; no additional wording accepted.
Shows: 9h17m08s
